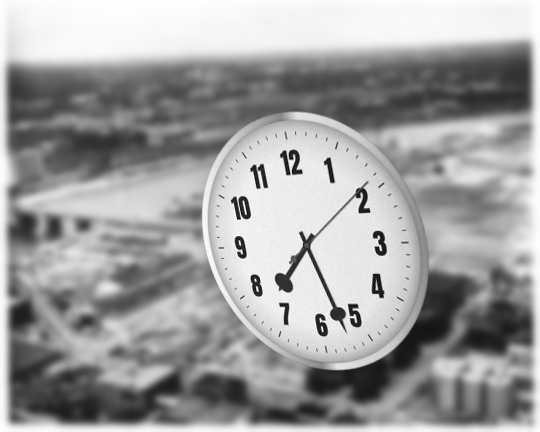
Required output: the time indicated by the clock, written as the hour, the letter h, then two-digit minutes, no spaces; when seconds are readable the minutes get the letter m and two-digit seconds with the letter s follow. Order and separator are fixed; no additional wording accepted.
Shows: 7h27m09s
